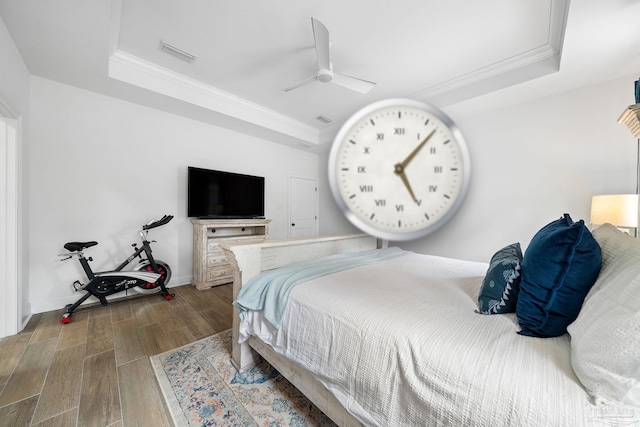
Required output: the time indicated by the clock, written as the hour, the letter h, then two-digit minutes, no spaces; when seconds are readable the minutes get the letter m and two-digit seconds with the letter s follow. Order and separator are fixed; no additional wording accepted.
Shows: 5h07
